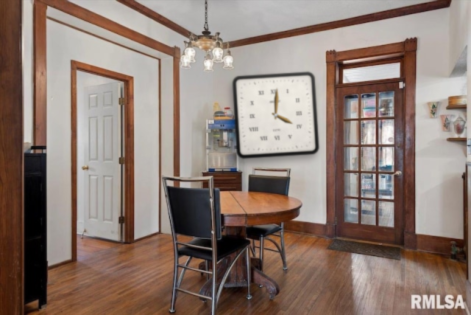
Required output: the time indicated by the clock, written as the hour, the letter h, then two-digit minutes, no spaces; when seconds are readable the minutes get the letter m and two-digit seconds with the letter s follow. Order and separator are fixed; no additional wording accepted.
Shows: 4h01
